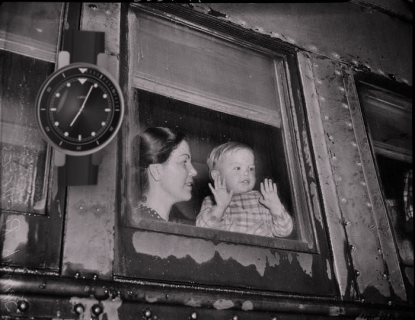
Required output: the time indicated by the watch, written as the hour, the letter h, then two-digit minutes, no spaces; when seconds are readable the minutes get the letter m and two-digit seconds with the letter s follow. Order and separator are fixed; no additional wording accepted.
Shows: 7h04
